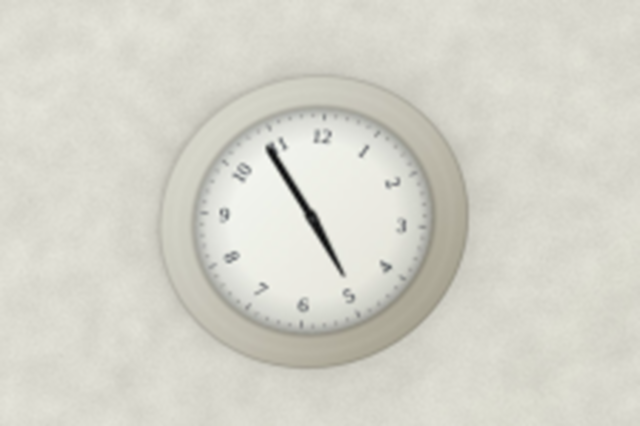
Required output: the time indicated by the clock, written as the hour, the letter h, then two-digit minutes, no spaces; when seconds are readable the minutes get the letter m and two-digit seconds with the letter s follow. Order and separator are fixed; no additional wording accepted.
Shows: 4h54
